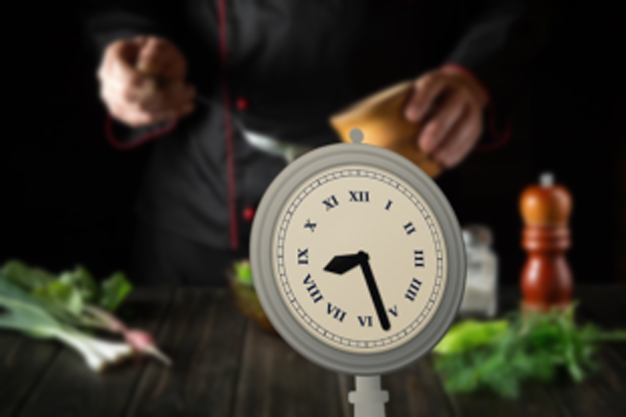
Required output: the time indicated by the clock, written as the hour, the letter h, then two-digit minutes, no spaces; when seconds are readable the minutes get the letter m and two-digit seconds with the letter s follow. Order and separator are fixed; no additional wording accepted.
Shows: 8h27
